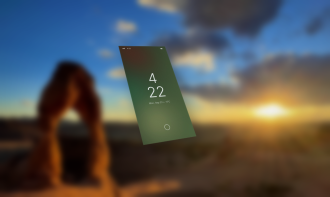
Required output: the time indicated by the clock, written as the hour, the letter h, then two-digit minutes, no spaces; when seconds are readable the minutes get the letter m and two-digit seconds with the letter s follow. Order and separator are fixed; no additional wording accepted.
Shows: 4h22
